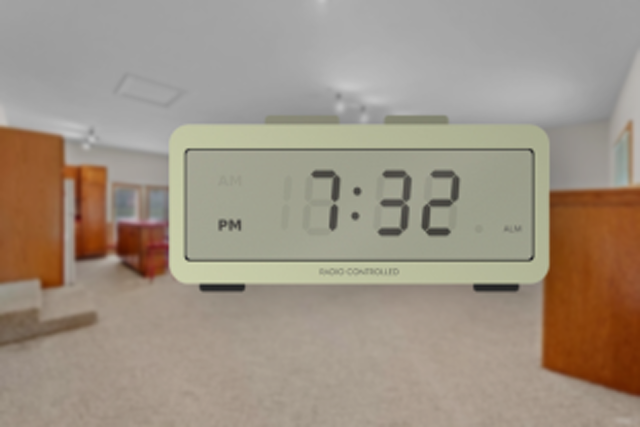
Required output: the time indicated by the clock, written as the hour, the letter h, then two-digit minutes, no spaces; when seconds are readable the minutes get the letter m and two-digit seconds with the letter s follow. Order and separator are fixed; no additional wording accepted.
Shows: 7h32
